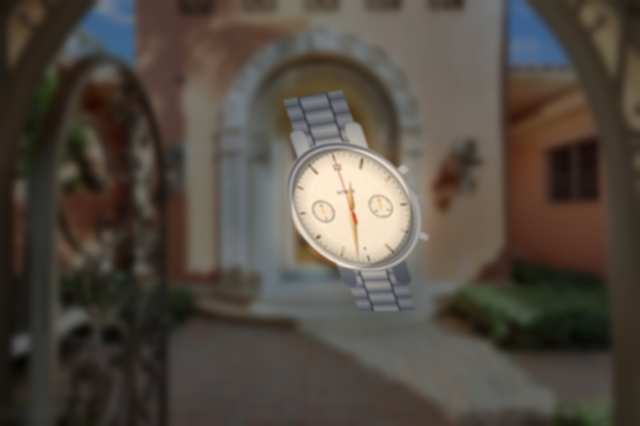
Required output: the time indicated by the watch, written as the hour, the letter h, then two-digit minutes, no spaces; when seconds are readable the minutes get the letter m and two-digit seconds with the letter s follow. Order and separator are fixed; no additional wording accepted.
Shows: 12h32
